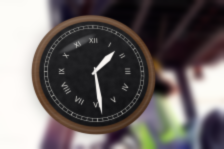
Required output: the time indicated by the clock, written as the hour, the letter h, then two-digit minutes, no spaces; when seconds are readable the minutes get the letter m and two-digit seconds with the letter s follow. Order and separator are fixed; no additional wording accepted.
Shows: 1h29
